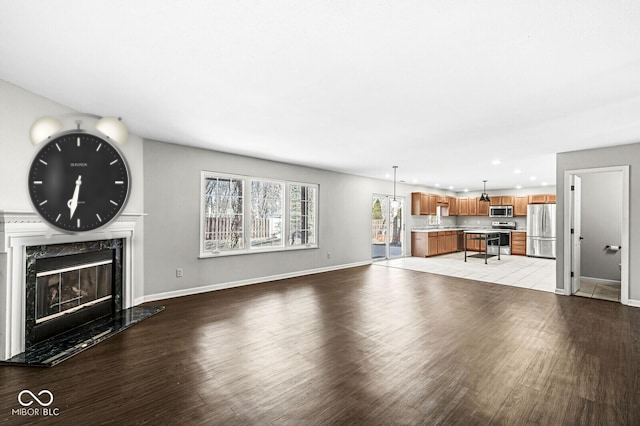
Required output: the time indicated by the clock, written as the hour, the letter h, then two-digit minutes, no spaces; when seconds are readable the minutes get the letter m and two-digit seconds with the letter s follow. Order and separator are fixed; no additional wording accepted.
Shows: 6h32
